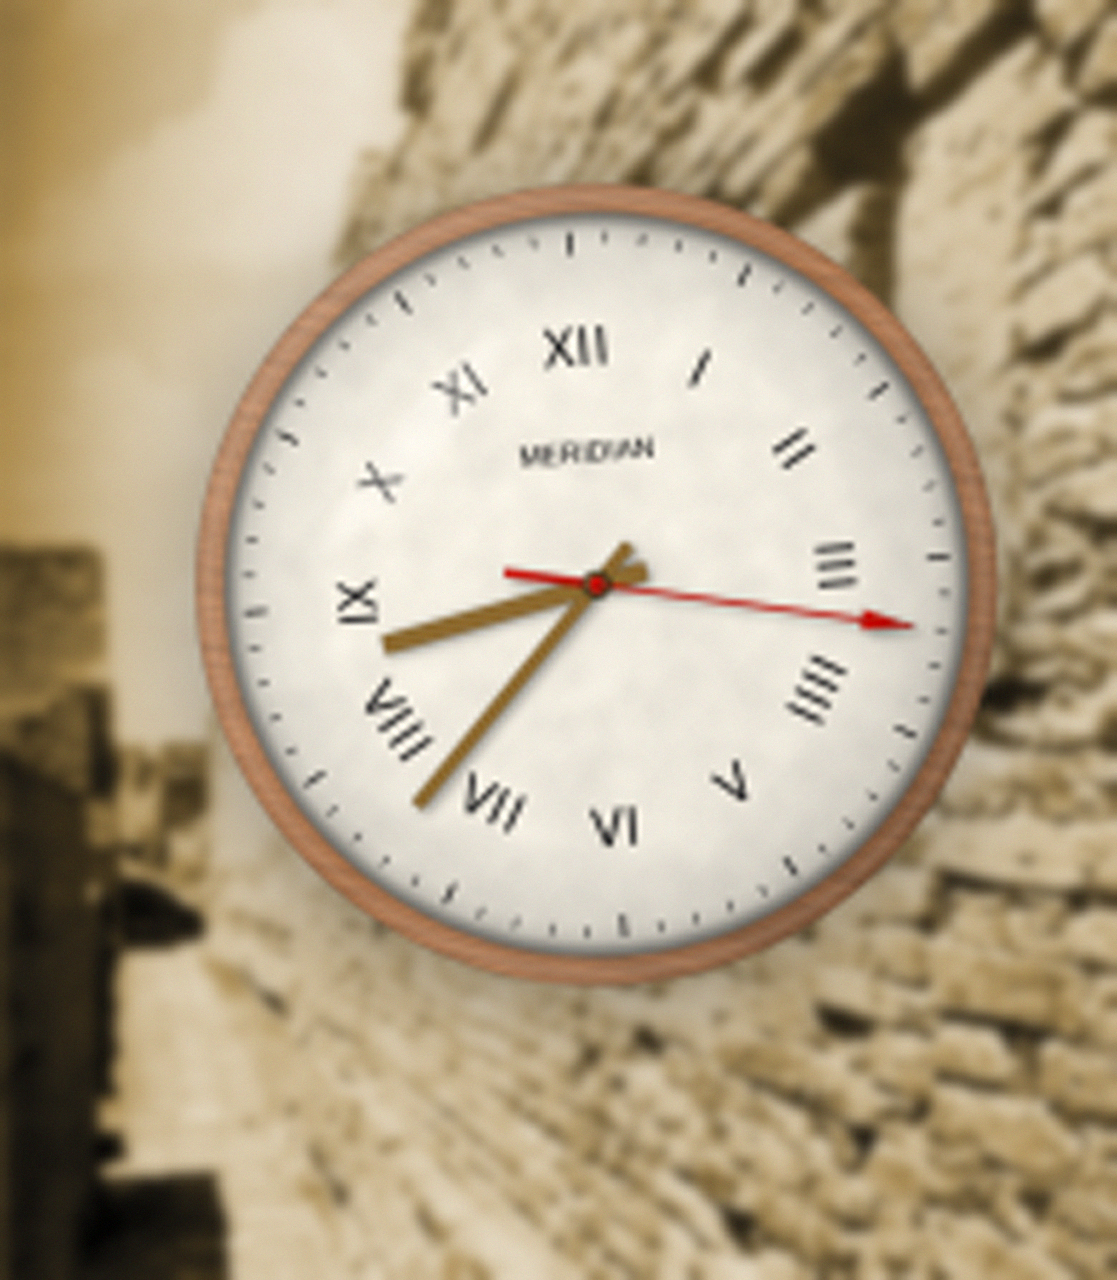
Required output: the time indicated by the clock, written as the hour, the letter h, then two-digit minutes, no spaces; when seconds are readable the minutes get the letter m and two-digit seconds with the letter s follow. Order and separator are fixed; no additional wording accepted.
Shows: 8h37m17s
